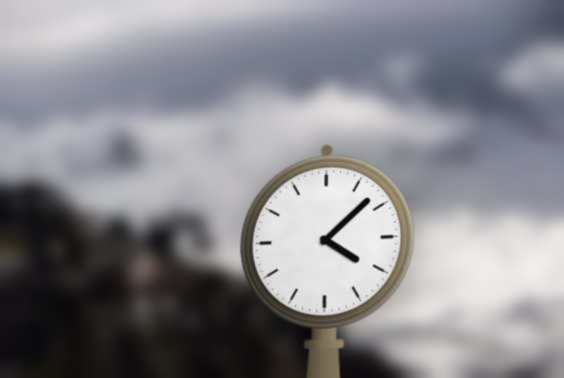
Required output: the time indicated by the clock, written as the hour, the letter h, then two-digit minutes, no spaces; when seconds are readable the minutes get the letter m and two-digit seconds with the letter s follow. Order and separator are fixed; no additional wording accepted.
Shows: 4h08
